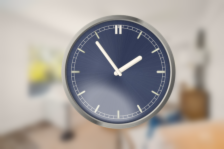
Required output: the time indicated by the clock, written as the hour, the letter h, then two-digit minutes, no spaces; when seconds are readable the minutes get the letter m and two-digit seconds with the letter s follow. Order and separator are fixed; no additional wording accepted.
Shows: 1h54
